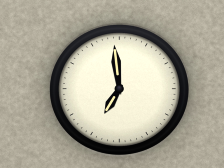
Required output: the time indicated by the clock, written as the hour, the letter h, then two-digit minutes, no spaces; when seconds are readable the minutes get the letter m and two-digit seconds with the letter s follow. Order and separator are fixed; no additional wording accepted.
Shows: 6h59
